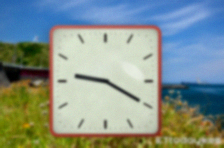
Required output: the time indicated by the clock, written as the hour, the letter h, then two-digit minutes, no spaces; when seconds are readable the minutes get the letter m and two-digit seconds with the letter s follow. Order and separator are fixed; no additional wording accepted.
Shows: 9h20
